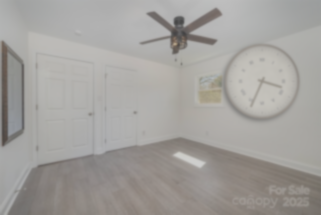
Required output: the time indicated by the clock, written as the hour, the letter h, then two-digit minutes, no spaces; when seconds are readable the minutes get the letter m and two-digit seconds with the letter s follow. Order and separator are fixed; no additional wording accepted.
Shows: 3h34
